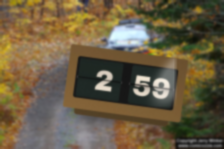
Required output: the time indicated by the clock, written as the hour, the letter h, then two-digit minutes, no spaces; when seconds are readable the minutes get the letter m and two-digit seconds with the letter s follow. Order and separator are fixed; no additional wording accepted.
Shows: 2h59
